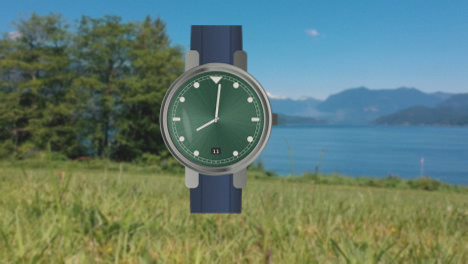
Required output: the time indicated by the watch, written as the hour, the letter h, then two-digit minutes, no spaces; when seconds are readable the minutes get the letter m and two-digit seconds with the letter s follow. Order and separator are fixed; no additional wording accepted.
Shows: 8h01
